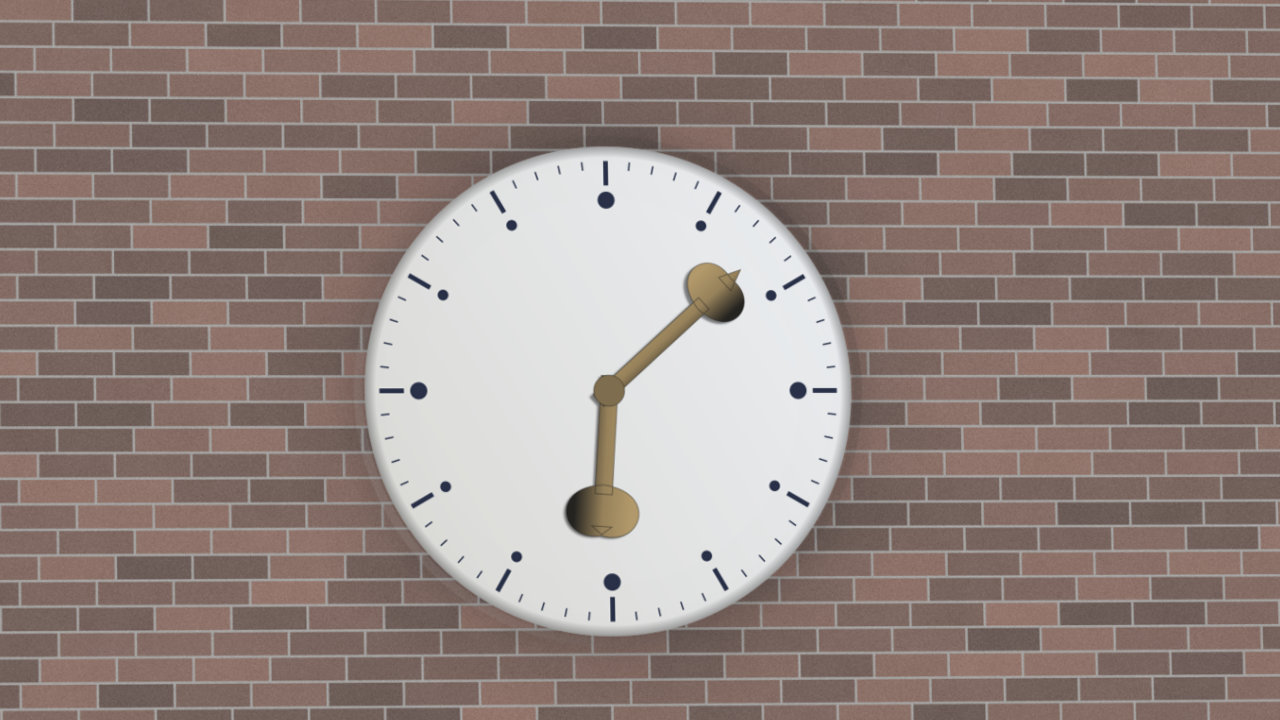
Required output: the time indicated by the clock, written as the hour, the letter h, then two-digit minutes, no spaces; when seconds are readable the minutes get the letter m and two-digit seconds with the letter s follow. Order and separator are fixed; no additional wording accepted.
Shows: 6h08
